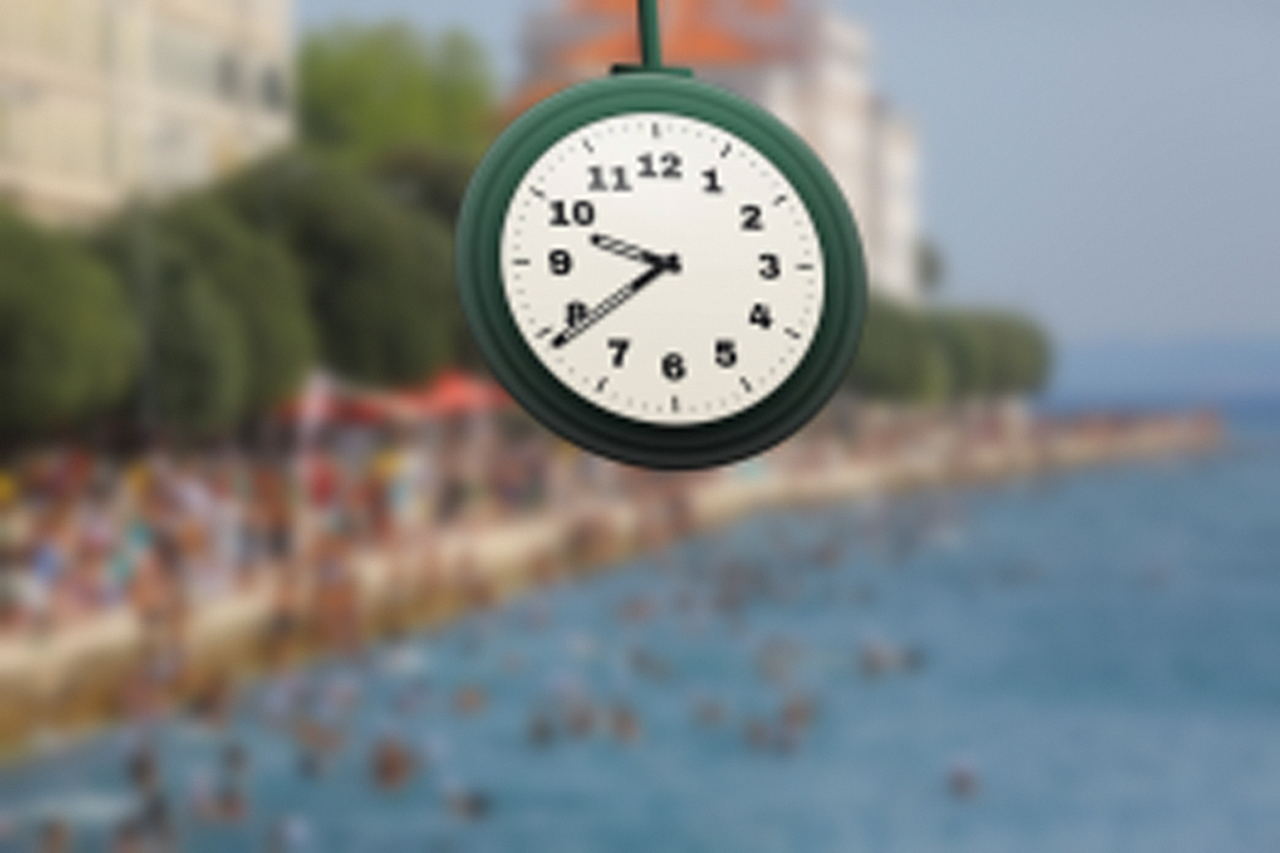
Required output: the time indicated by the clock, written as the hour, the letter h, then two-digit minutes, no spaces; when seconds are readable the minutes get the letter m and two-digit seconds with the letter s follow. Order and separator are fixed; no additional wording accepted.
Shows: 9h39
